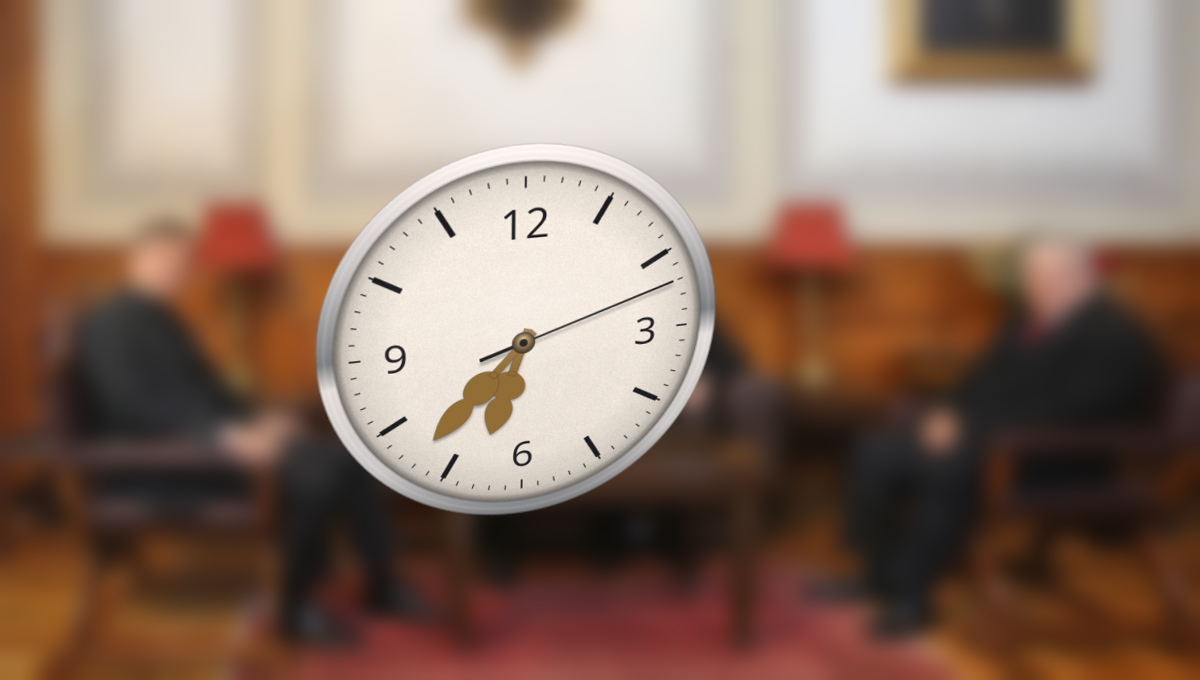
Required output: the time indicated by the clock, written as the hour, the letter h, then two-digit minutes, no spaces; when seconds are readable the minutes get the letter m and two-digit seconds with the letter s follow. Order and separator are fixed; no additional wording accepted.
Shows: 6h37m12s
